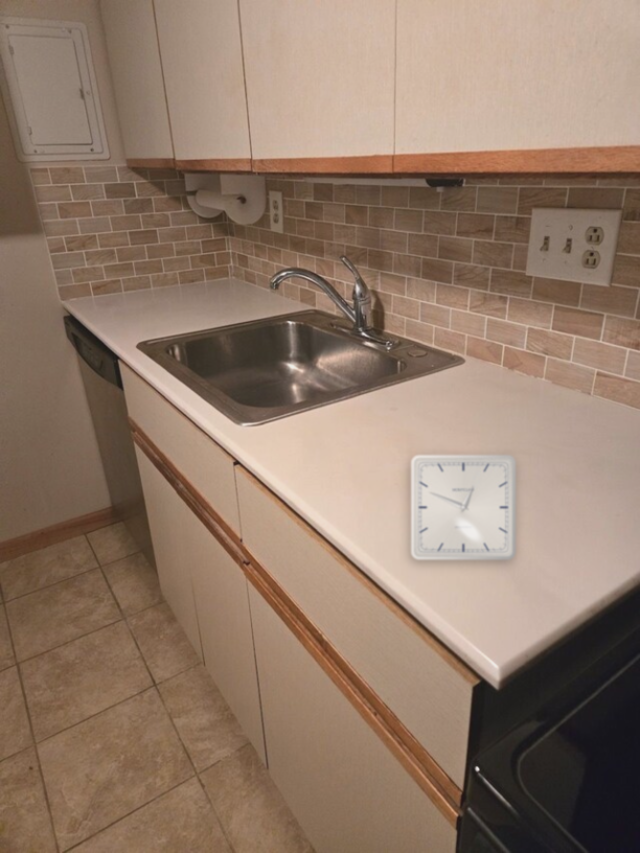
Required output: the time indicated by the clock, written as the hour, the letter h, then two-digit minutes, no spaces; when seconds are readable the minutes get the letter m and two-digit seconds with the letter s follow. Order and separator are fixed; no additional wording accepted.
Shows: 12h49
